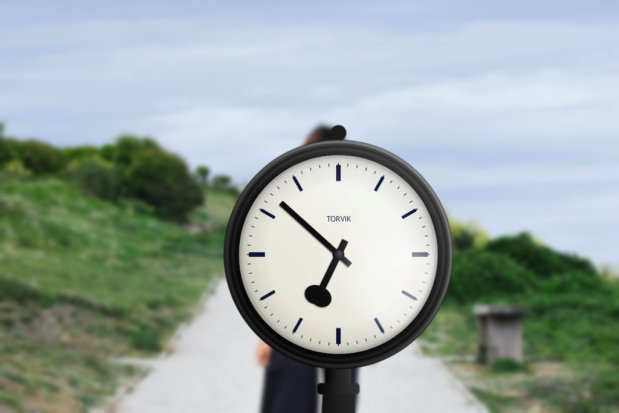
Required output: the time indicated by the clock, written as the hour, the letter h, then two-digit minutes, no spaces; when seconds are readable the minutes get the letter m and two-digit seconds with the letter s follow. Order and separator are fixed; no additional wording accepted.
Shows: 6h52
